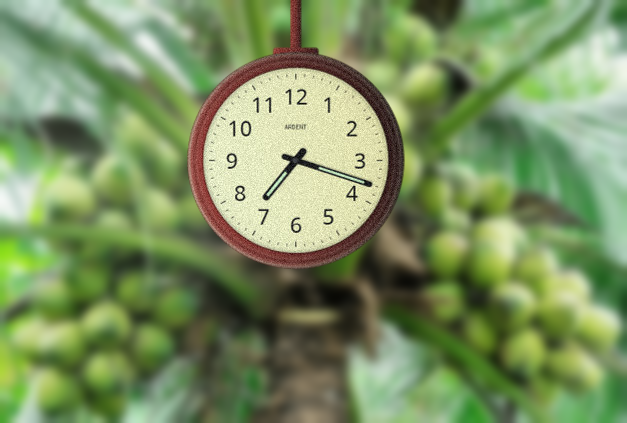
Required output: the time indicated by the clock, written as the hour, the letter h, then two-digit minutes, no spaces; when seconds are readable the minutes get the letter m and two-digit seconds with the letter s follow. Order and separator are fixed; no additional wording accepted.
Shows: 7h18
